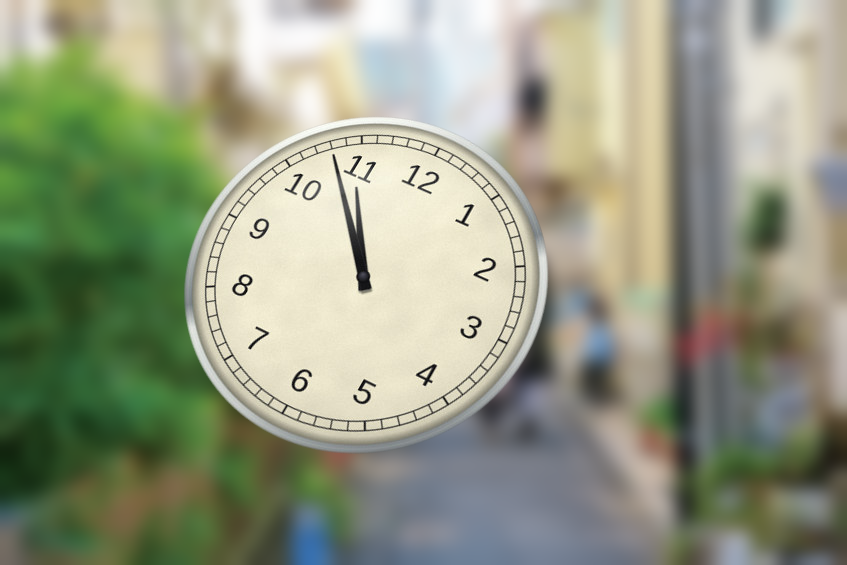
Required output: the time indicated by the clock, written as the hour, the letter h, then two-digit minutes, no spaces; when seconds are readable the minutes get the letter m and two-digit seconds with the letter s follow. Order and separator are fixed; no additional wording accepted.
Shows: 10h53
